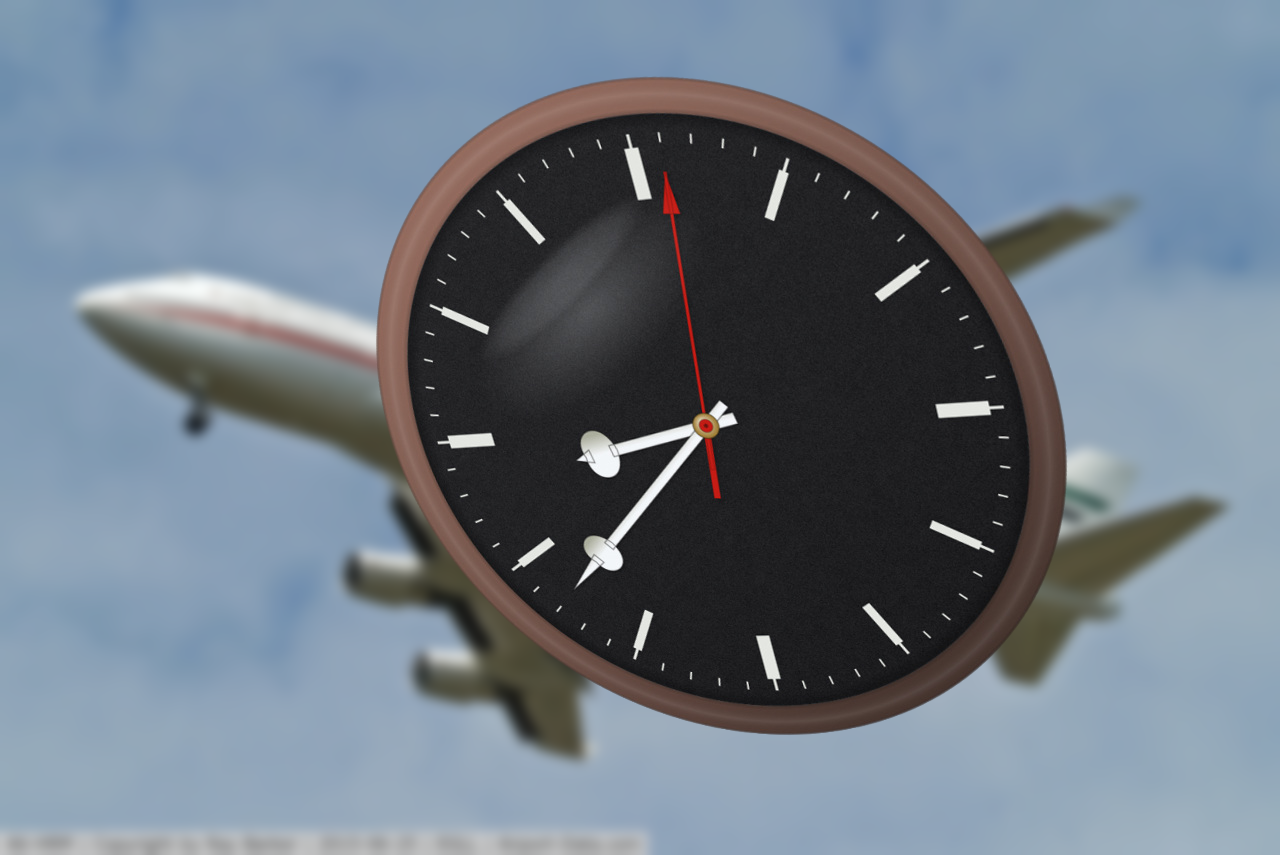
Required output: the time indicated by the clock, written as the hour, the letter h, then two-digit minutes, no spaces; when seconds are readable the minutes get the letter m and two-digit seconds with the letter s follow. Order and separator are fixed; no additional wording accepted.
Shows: 8h38m01s
